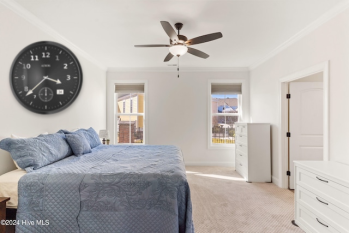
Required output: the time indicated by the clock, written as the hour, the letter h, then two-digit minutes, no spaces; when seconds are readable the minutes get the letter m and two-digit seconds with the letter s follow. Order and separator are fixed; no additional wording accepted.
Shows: 3h38
